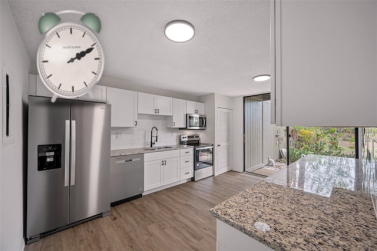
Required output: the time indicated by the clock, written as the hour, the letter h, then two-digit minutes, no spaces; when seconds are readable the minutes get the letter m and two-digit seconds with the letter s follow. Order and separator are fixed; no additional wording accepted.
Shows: 2h11
